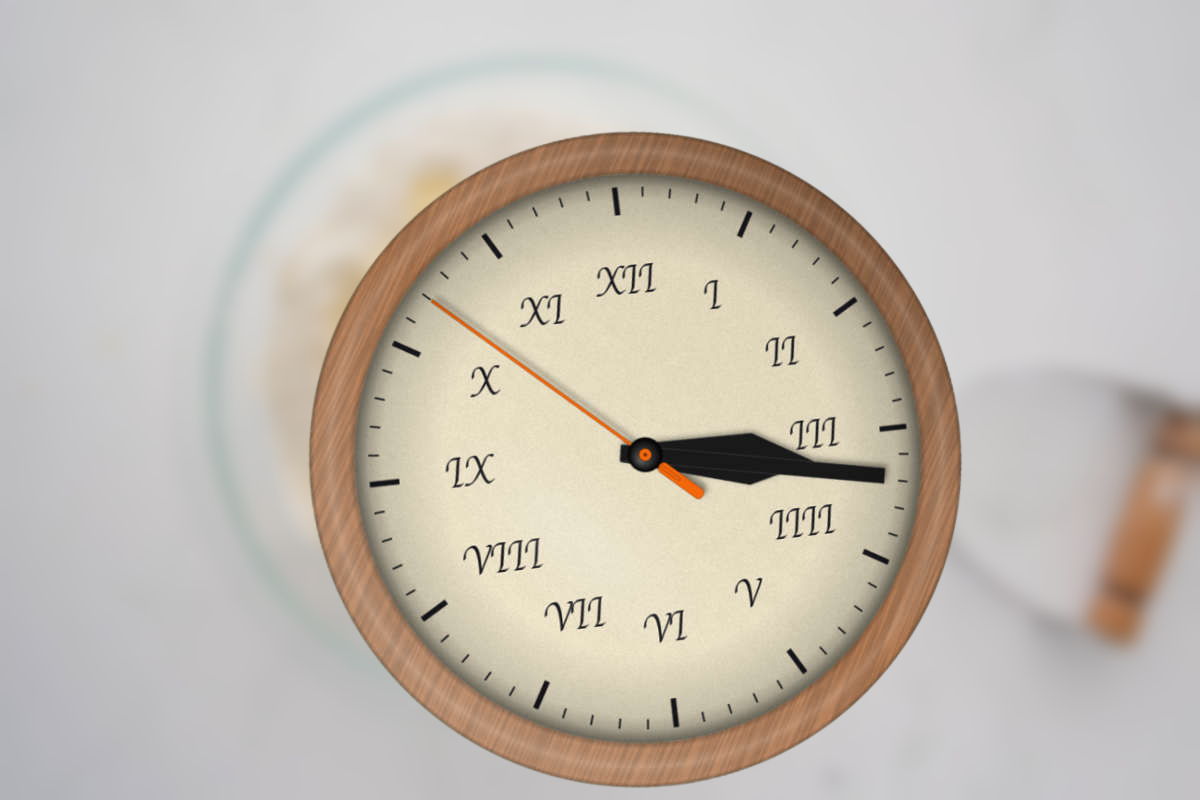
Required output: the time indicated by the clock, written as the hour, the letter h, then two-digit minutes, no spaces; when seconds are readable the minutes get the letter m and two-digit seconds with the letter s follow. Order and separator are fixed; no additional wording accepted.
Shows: 3h16m52s
